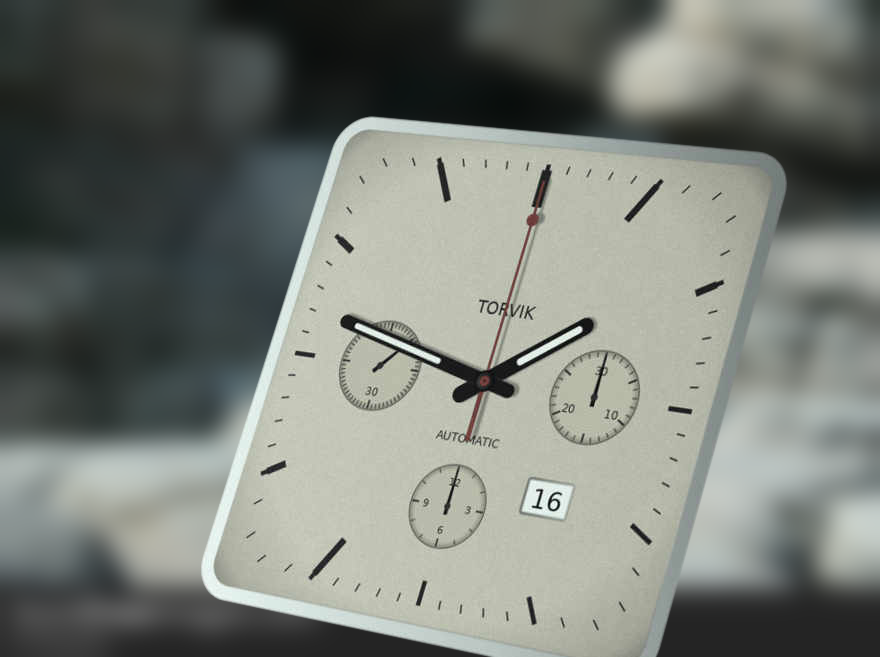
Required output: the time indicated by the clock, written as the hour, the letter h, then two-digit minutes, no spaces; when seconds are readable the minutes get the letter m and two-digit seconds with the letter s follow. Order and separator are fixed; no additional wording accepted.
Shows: 1h47m07s
